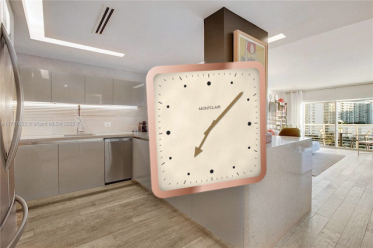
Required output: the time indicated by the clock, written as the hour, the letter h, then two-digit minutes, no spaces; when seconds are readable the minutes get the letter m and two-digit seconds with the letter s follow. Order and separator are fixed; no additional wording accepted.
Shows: 7h08
